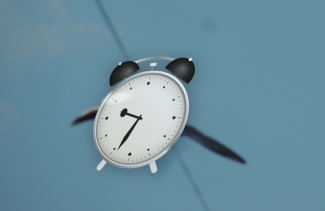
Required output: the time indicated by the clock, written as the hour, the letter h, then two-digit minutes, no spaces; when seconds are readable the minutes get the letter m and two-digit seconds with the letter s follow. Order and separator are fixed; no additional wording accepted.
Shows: 9h34
